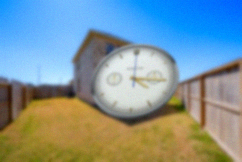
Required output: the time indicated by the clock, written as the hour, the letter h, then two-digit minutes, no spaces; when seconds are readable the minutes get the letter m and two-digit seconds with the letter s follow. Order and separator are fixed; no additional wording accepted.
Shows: 4h16
